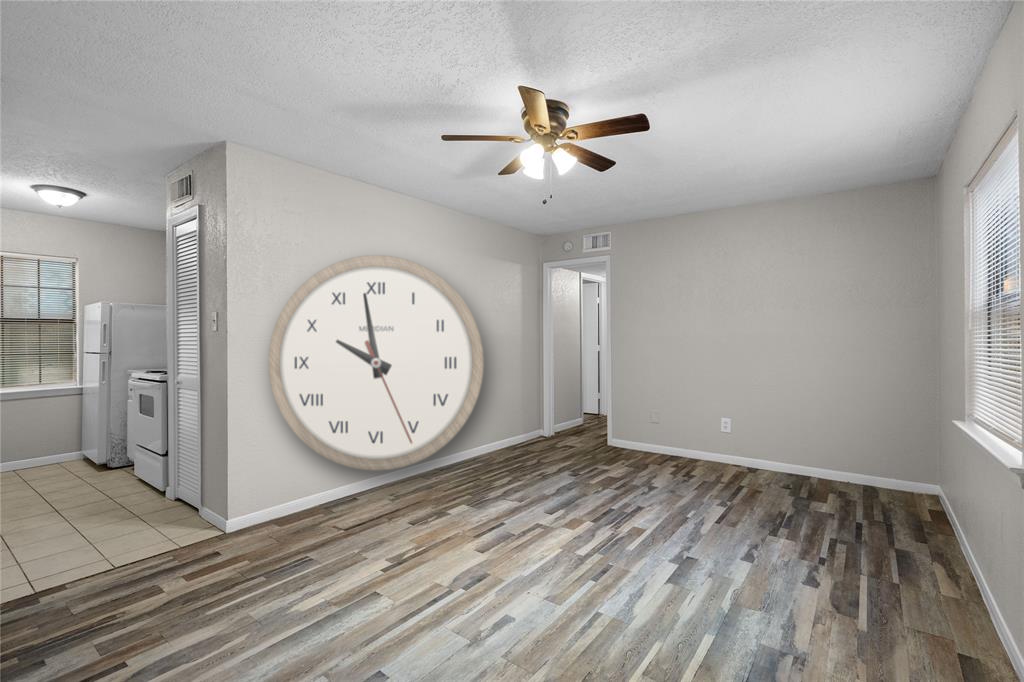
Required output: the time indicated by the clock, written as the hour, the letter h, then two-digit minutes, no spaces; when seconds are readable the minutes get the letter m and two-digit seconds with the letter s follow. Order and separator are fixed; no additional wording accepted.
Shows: 9h58m26s
